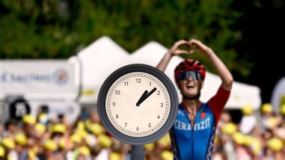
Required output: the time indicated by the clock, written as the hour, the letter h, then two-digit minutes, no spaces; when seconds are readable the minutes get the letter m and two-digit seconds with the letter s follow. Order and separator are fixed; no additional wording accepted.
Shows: 1h08
